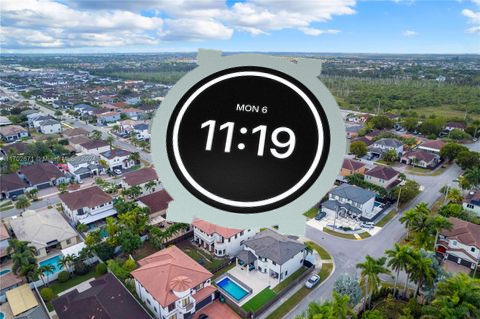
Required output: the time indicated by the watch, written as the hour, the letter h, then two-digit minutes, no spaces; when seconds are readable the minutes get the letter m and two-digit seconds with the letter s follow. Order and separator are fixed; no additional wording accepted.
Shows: 11h19
